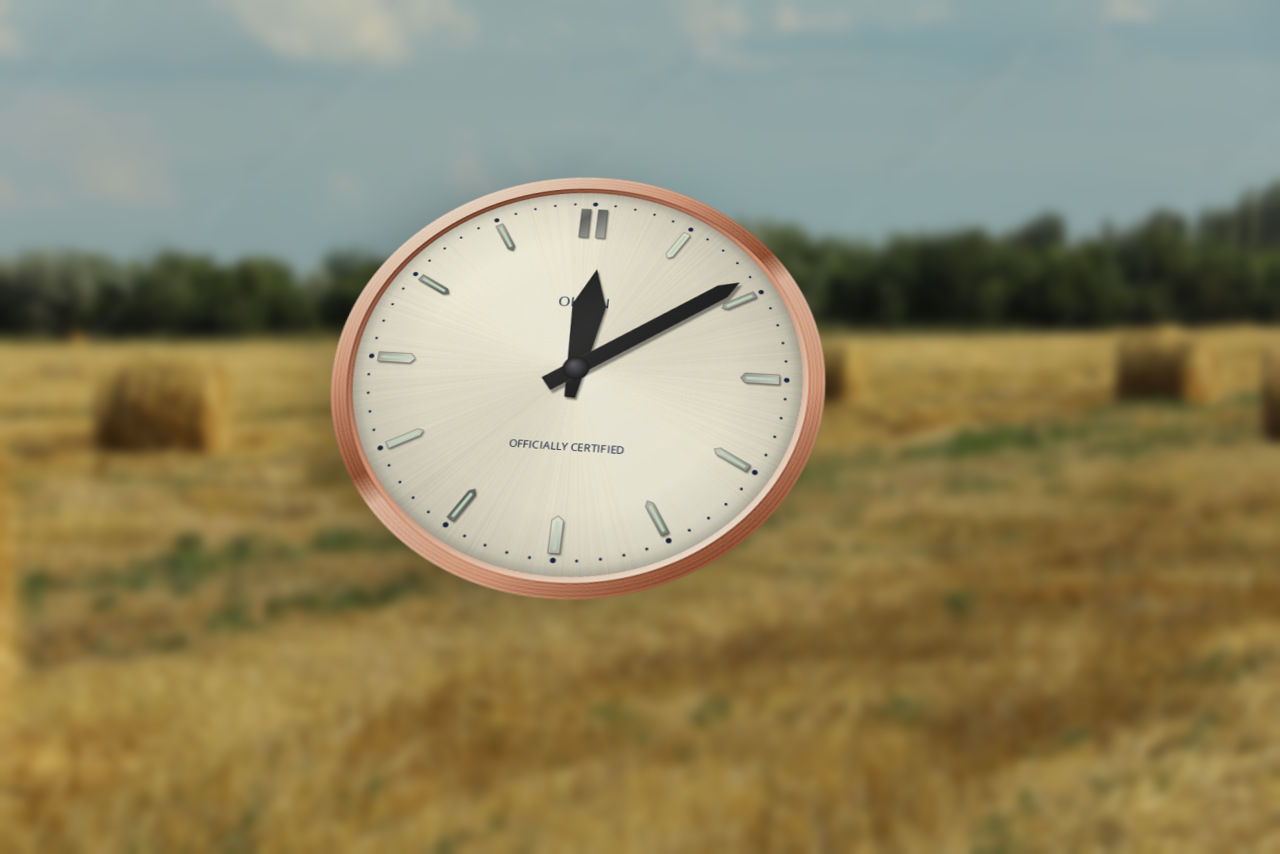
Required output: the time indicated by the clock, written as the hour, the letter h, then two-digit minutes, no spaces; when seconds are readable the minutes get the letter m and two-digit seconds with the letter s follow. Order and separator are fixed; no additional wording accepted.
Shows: 12h09
